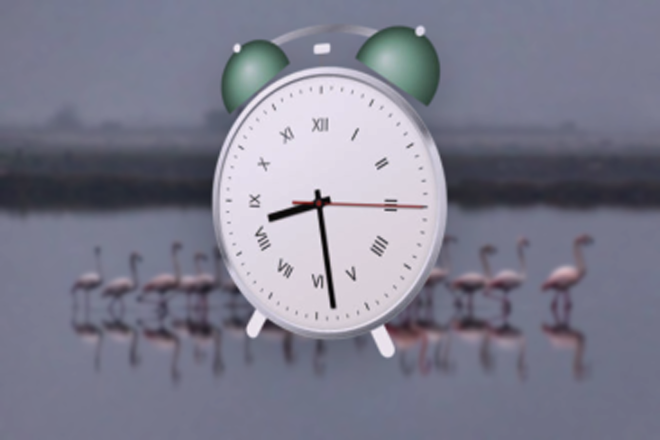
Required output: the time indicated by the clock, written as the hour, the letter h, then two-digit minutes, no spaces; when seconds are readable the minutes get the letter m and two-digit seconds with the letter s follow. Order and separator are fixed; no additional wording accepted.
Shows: 8h28m15s
